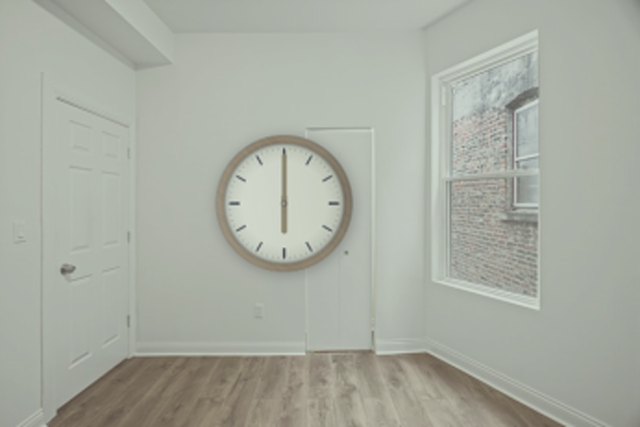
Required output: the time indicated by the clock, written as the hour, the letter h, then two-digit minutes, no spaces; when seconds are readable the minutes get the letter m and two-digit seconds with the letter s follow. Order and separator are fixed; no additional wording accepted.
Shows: 6h00
